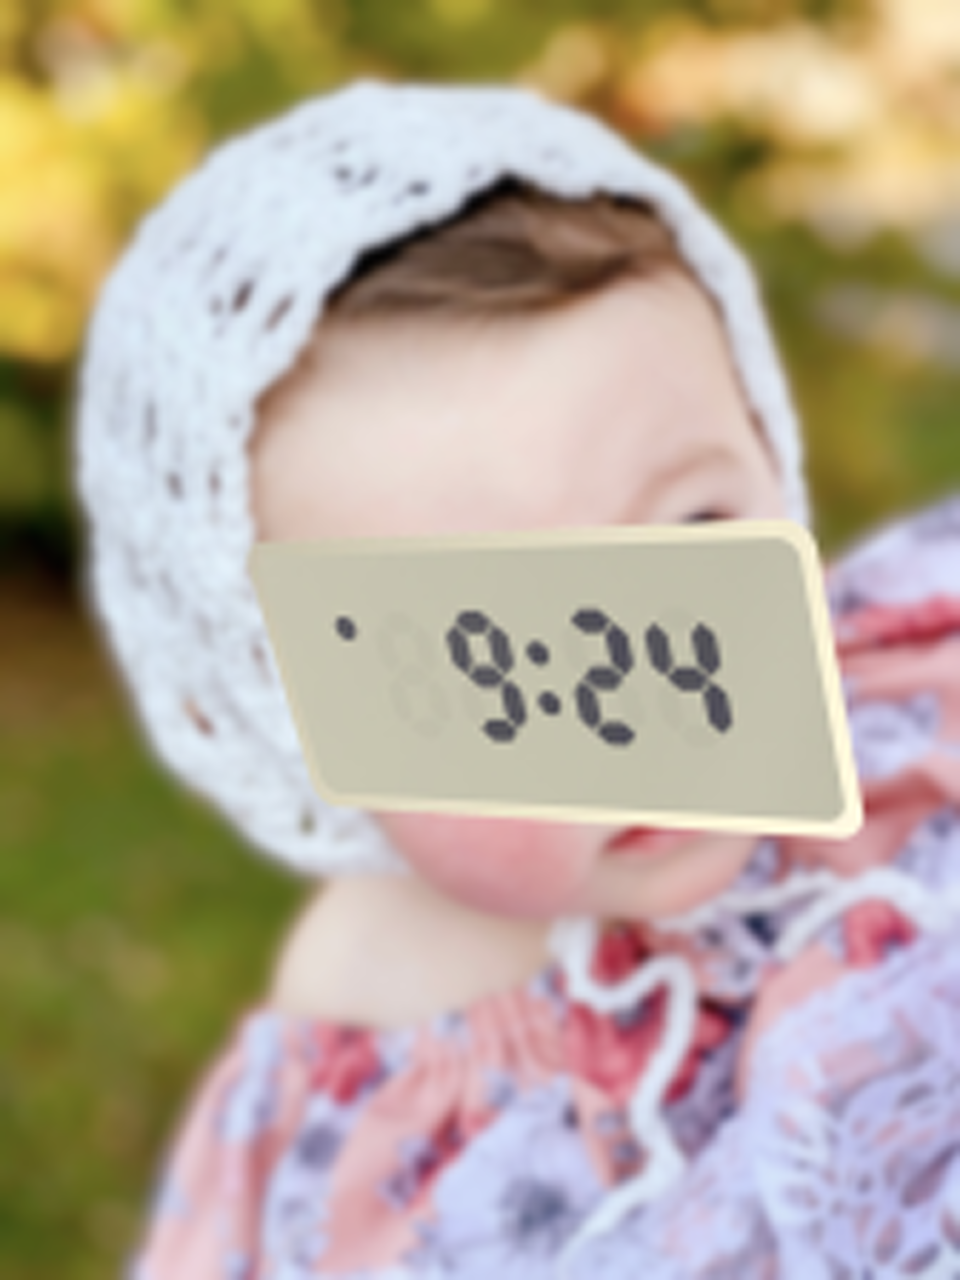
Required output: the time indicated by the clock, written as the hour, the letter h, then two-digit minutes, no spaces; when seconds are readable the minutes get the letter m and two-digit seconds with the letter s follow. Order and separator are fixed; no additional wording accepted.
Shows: 9h24
